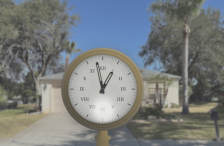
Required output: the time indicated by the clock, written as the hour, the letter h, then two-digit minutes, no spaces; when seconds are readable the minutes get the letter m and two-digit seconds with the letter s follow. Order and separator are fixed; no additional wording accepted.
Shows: 12h58
